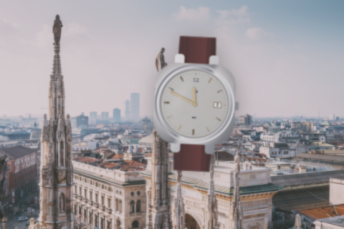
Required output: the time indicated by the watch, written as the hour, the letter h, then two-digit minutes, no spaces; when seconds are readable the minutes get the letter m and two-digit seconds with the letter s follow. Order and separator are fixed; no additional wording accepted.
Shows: 11h49
